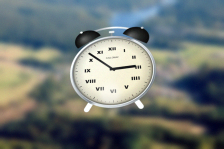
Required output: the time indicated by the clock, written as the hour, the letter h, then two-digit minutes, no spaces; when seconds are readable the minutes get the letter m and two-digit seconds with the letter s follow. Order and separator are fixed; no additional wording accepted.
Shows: 2h52
